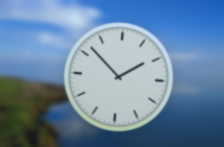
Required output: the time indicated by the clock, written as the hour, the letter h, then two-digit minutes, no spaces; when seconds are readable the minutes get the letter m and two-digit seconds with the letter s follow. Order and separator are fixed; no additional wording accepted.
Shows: 1h52
